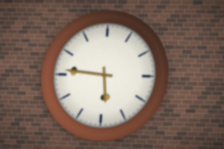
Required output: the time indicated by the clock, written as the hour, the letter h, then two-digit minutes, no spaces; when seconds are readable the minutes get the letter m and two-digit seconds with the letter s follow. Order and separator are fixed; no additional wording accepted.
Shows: 5h46
